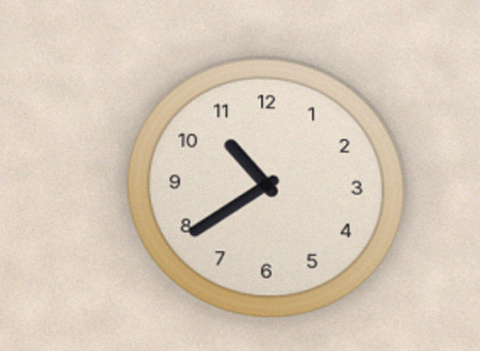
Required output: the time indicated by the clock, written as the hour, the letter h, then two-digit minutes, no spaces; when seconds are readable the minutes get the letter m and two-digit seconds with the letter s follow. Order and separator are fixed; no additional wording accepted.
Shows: 10h39
